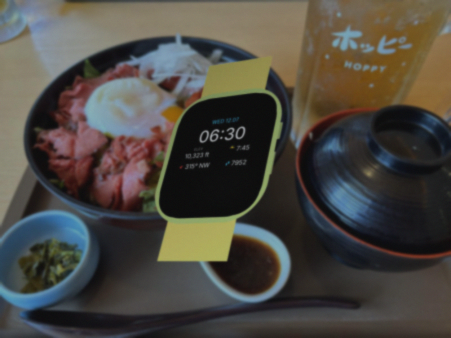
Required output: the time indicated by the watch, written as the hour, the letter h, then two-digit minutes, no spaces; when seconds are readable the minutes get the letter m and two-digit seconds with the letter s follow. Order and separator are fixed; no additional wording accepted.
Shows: 6h30
